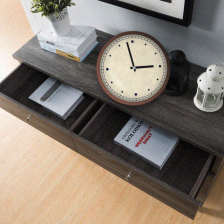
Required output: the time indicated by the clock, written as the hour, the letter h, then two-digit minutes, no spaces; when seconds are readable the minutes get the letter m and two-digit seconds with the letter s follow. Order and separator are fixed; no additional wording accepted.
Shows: 2h58
